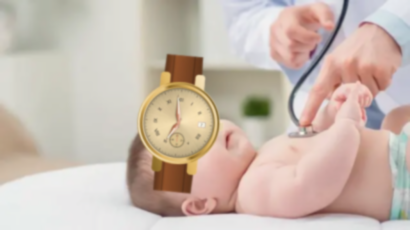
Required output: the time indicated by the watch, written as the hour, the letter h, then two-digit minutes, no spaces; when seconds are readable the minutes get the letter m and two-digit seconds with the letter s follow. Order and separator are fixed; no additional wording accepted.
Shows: 6h59
